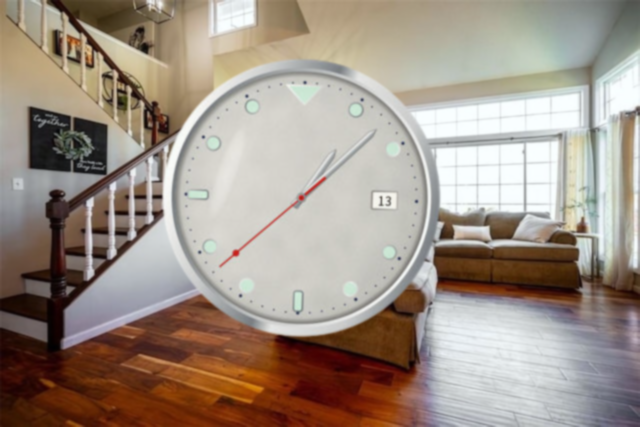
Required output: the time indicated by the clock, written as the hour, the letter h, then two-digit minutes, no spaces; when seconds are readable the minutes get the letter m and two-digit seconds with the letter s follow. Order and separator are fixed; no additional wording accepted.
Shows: 1h07m38s
